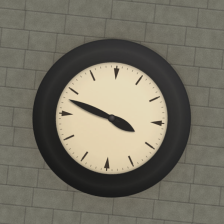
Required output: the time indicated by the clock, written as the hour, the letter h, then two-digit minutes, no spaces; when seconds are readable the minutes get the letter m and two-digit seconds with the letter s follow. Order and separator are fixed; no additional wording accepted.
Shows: 3h48
